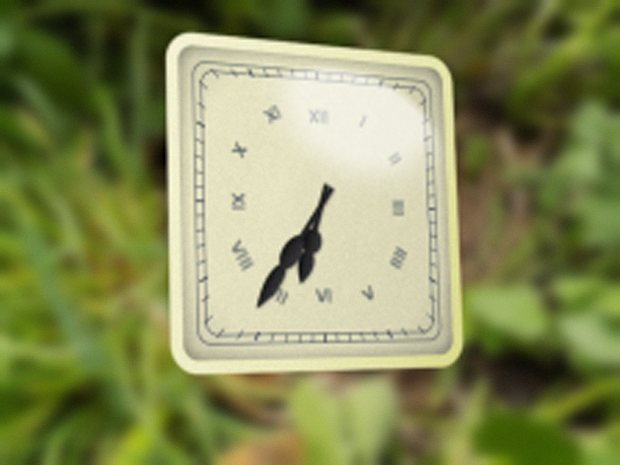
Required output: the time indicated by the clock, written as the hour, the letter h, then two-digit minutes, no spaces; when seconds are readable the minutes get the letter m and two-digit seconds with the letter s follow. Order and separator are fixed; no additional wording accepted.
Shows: 6h36
